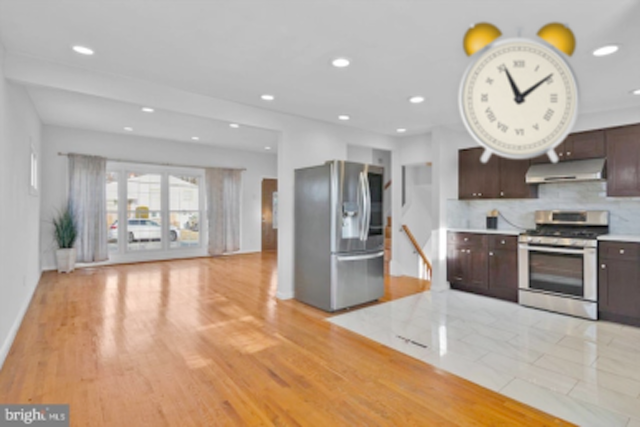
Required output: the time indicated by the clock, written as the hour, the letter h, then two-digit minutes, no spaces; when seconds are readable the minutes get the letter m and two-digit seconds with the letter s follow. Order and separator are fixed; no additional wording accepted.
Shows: 11h09
